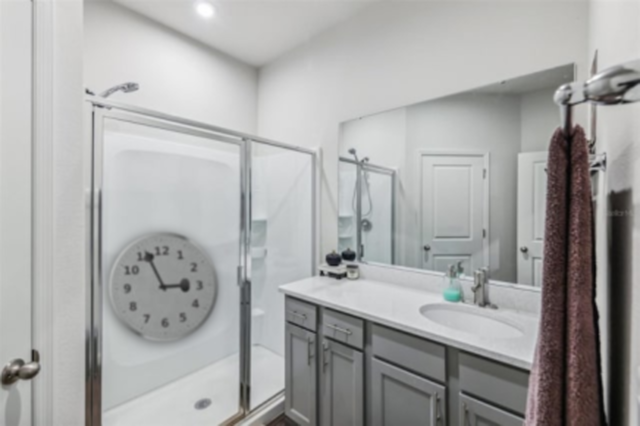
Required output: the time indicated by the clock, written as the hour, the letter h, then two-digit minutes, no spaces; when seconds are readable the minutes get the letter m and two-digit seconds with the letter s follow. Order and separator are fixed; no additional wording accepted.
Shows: 2h56
